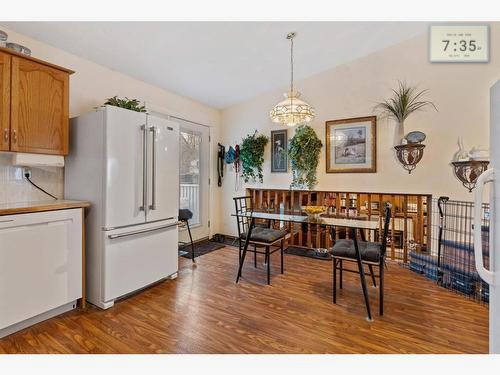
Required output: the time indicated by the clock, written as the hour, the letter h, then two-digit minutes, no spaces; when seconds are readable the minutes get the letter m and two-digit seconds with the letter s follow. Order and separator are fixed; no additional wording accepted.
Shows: 7h35
